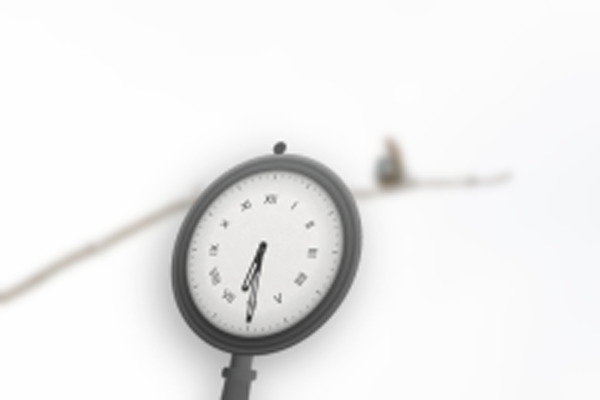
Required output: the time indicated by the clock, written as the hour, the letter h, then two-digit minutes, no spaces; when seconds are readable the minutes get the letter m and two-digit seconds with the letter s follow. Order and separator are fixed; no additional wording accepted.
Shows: 6h30
